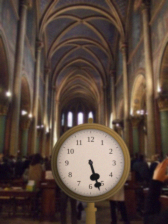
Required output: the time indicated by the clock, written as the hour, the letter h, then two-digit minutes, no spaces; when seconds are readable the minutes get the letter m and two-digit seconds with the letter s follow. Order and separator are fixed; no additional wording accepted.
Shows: 5h27
